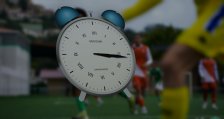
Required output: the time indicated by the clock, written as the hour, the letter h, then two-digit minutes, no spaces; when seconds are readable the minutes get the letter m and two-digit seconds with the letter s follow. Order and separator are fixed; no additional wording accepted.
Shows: 3h16
